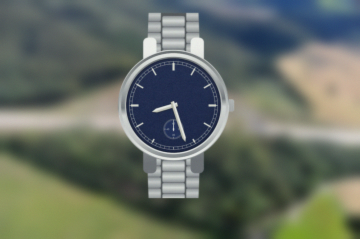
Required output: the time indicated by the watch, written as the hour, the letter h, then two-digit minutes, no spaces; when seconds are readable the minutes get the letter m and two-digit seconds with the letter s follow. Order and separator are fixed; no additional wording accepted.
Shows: 8h27
